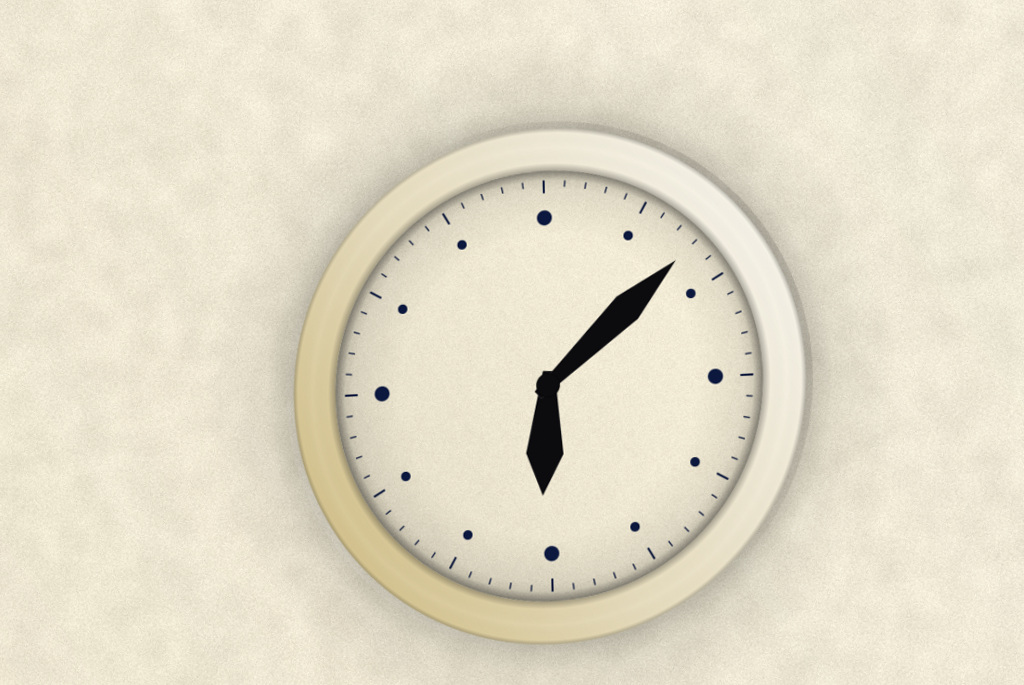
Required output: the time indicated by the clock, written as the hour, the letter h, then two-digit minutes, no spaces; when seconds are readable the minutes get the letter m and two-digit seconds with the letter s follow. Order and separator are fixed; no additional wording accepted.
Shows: 6h08
